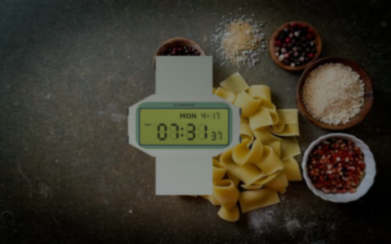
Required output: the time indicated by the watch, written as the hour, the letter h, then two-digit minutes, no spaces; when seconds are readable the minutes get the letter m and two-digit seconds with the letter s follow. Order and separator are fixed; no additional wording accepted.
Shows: 7h31
